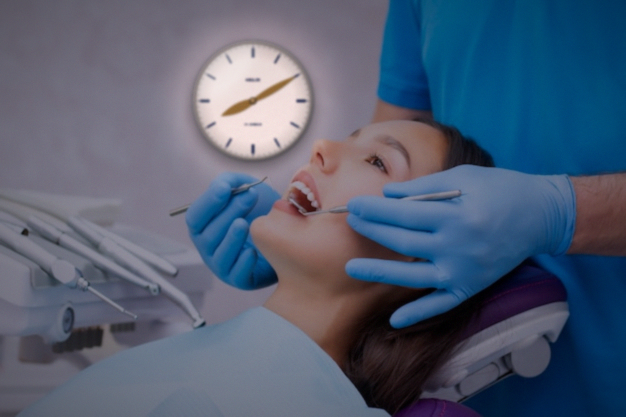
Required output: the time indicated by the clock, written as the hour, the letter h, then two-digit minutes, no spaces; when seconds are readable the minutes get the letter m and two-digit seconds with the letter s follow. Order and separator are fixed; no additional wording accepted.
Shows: 8h10
